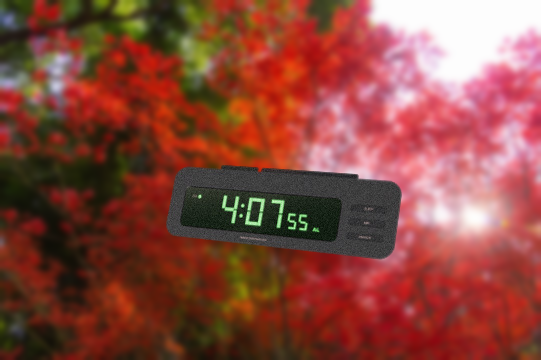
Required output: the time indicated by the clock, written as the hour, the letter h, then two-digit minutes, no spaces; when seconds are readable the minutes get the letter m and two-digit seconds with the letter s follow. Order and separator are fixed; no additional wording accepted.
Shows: 4h07m55s
